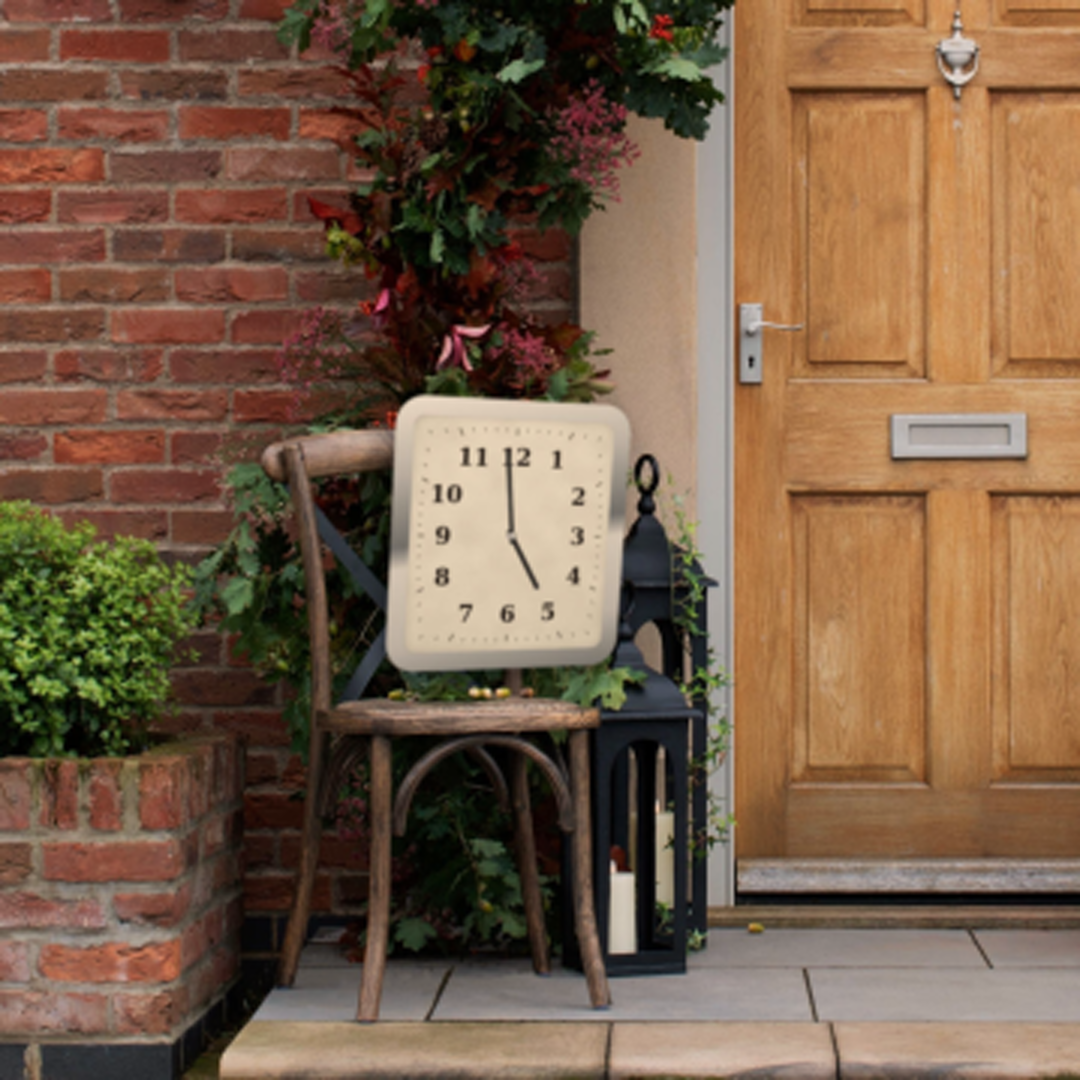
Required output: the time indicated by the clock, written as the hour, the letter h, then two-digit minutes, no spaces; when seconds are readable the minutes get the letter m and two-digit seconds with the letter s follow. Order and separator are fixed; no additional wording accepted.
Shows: 4h59
